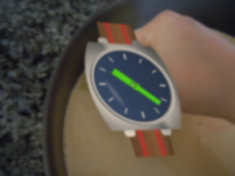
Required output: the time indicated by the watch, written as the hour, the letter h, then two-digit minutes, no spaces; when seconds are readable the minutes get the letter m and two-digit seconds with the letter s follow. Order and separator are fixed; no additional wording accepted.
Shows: 10h22
